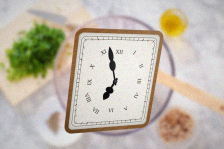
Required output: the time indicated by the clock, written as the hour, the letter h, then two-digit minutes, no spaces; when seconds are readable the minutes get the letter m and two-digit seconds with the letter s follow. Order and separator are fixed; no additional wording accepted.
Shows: 6h57
